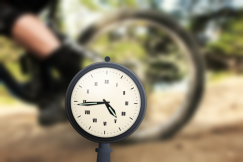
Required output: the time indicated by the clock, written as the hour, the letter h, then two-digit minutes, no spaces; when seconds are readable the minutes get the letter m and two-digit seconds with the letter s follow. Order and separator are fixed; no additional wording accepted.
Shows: 4h44
